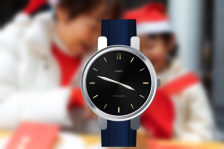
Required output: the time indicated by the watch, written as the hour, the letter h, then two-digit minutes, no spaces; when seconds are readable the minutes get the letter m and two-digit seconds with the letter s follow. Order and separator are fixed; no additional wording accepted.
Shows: 3h48
